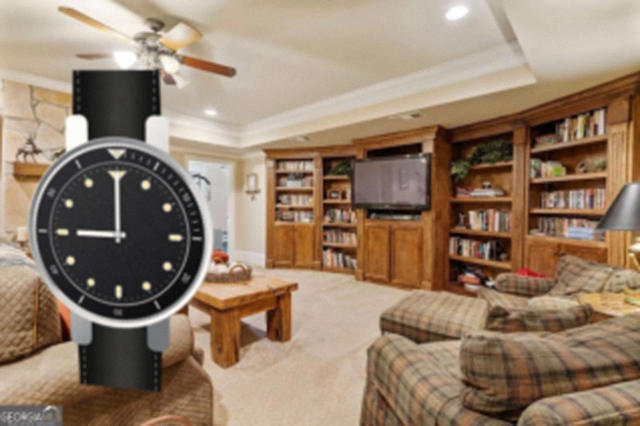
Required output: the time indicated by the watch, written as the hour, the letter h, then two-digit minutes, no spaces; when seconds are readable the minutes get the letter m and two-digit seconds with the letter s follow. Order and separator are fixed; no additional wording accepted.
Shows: 9h00
